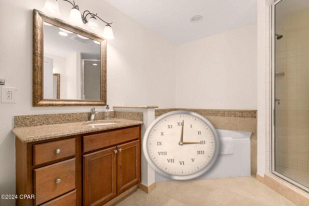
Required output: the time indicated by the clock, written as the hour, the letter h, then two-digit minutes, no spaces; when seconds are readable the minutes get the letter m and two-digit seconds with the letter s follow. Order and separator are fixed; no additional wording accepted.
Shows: 3h01
